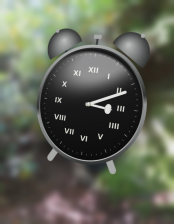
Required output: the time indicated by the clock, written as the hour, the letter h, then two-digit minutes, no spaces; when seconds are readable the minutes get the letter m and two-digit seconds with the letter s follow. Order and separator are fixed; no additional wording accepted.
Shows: 3h11
